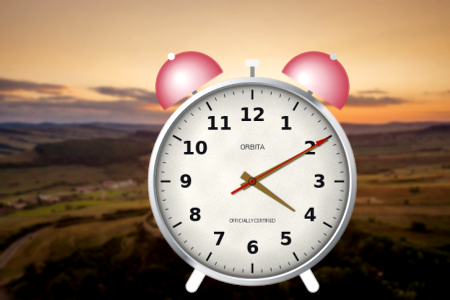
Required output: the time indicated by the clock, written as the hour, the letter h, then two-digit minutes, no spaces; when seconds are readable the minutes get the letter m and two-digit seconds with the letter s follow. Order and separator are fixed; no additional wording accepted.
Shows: 4h10m10s
